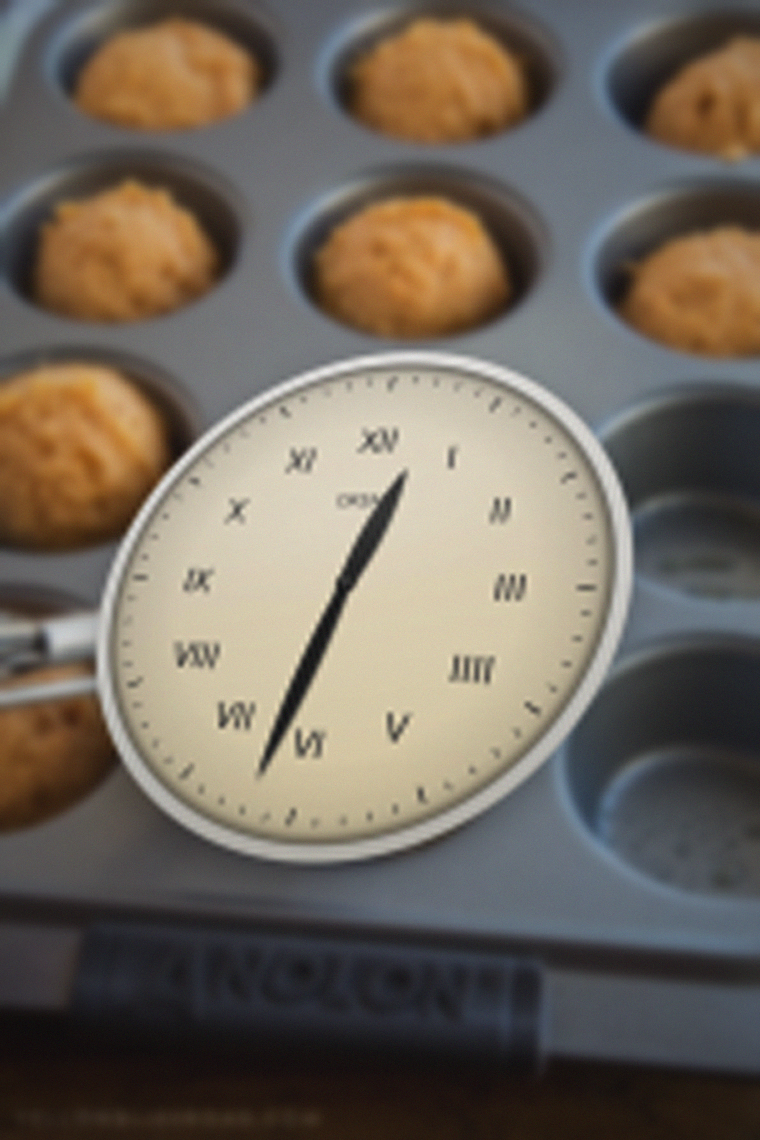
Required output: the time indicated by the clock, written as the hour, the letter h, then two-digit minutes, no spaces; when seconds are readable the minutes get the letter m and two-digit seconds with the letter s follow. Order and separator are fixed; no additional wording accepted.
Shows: 12h32
